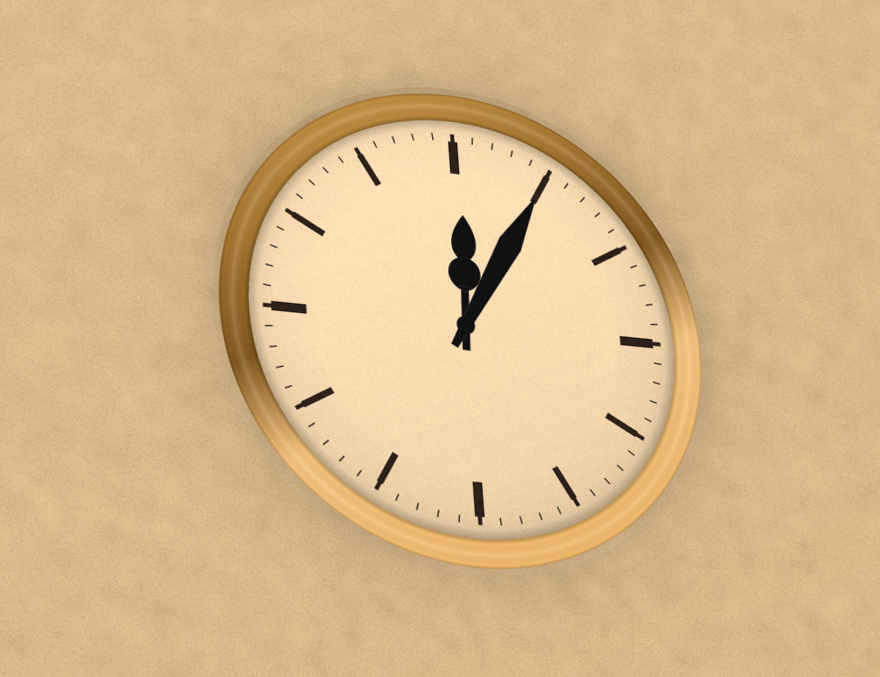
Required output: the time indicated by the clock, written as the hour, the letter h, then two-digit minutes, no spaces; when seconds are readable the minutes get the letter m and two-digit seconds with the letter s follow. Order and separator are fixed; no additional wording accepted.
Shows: 12h05
